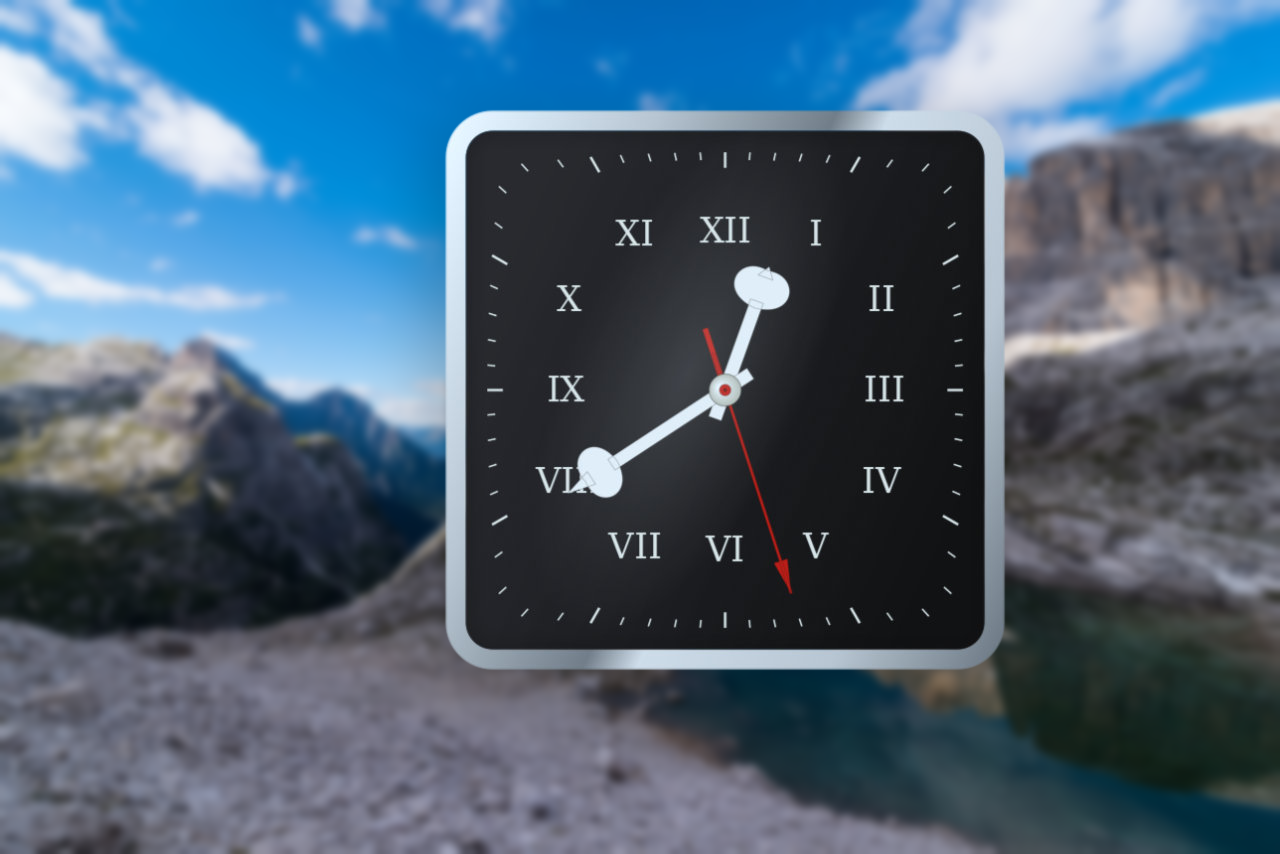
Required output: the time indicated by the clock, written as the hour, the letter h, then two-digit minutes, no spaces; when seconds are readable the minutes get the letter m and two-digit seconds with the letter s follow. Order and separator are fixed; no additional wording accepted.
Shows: 12h39m27s
